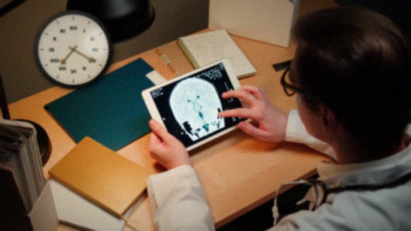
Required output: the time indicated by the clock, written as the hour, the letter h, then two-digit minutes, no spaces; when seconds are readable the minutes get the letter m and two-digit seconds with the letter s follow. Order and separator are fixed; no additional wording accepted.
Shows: 7h20
